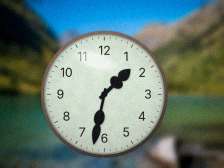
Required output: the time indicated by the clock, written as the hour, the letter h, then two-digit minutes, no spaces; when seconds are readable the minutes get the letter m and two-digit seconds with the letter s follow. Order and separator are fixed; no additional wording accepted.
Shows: 1h32
